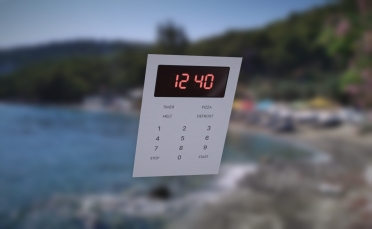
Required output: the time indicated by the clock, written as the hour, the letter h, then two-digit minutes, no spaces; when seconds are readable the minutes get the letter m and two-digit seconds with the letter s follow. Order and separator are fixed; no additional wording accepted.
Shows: 12h40
